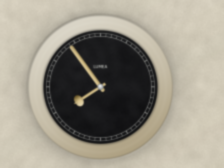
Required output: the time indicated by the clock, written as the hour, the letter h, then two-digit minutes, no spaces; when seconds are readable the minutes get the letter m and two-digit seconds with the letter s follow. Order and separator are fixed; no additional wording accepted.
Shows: 7h54
